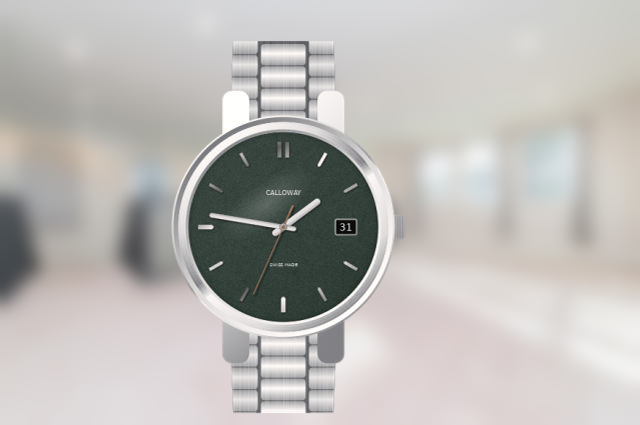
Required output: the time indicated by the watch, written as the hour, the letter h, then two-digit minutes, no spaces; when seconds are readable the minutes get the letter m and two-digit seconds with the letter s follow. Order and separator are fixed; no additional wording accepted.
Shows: 1h46m34s
